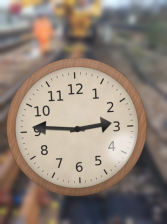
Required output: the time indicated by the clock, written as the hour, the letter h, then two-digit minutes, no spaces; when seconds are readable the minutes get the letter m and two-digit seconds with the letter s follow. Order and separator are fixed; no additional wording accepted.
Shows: 2h46
